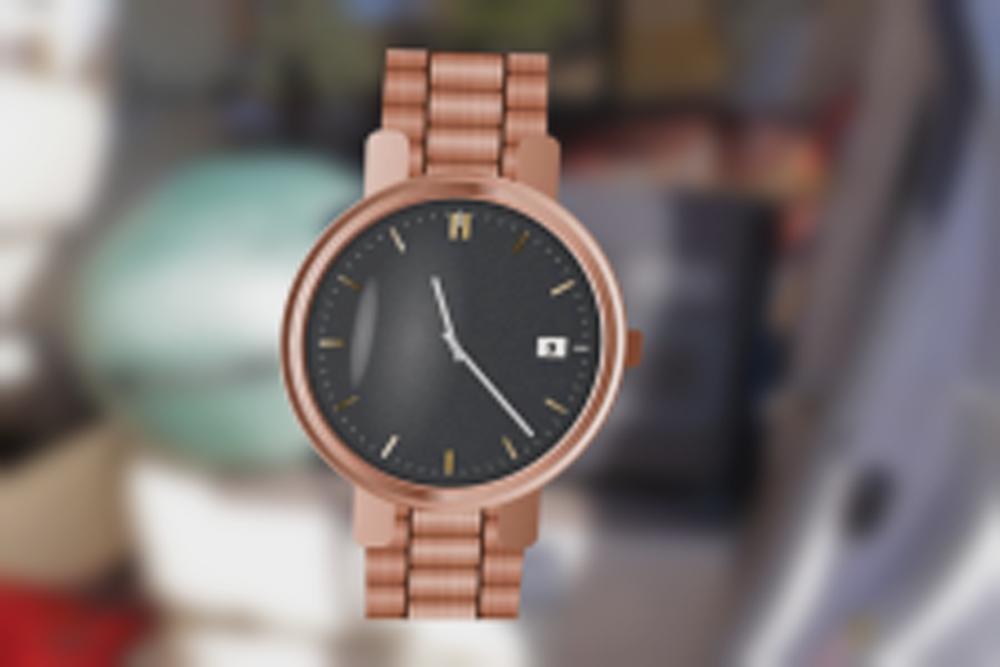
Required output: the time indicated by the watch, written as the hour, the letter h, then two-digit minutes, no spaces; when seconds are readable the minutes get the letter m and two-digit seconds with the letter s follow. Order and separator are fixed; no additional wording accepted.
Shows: 11h23
